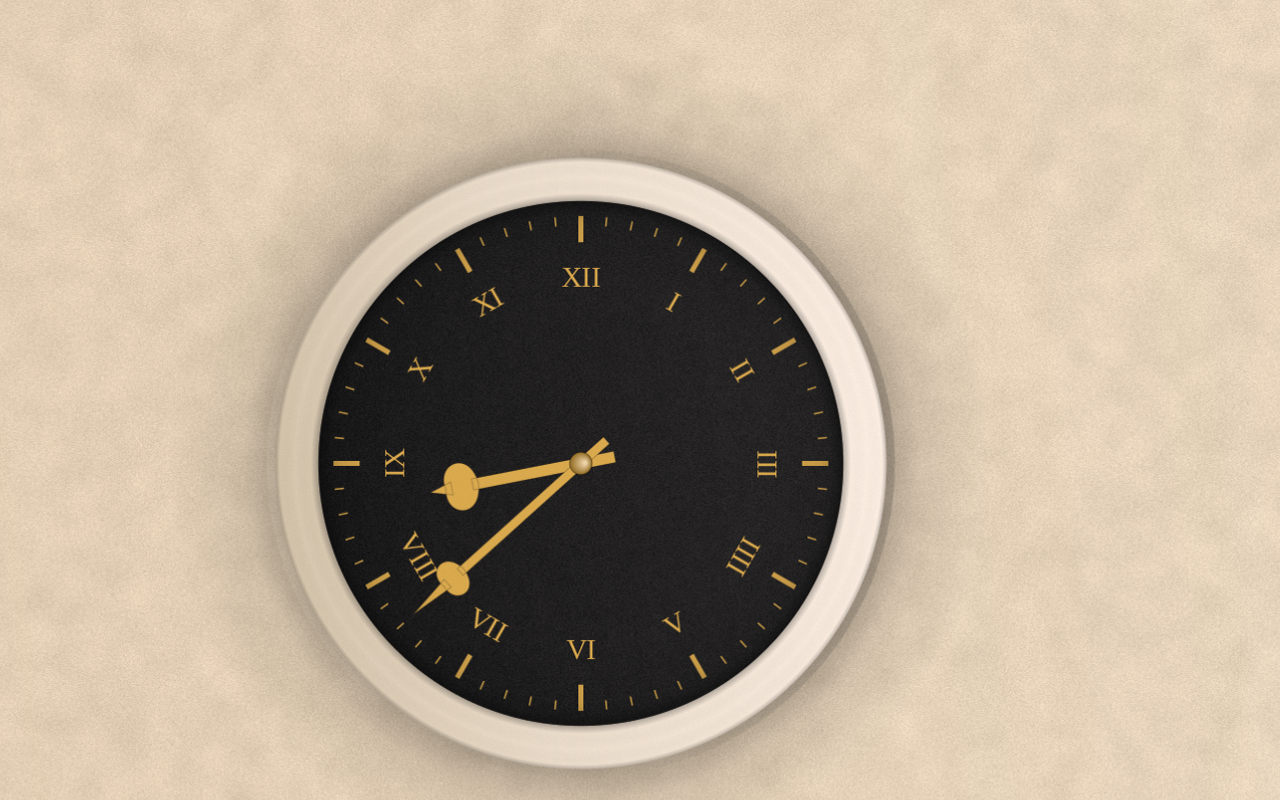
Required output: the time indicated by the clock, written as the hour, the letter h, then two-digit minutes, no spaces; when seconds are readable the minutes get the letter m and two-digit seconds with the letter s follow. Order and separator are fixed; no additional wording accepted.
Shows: 8h38
